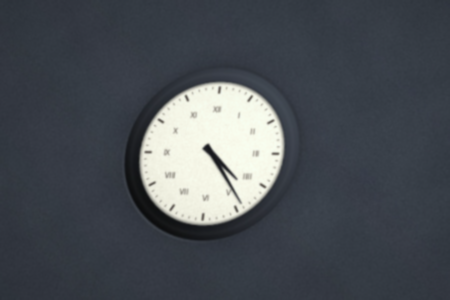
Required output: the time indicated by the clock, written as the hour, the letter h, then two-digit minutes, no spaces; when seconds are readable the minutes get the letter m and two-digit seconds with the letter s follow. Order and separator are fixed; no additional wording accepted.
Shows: 4h24
